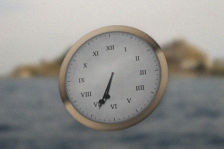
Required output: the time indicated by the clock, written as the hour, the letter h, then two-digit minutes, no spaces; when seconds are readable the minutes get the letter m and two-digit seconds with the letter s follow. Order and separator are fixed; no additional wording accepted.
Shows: 6h34
